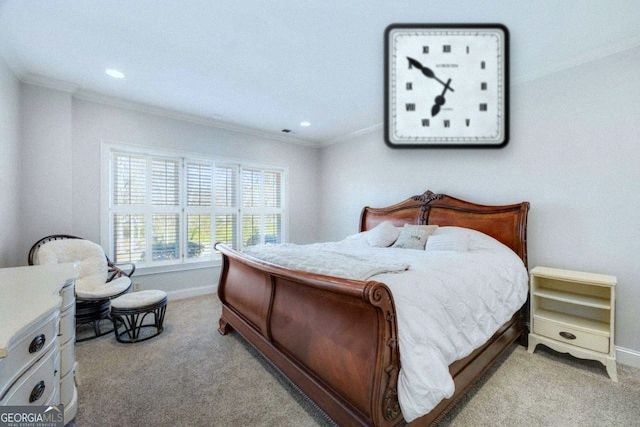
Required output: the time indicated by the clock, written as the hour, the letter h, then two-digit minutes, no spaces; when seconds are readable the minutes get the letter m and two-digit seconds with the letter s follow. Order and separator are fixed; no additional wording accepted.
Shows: 6h51
